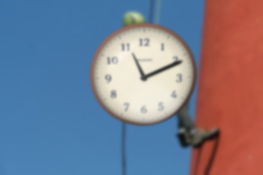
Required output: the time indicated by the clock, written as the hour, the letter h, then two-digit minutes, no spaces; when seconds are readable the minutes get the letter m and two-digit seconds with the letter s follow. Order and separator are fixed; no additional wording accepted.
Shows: 11h11
